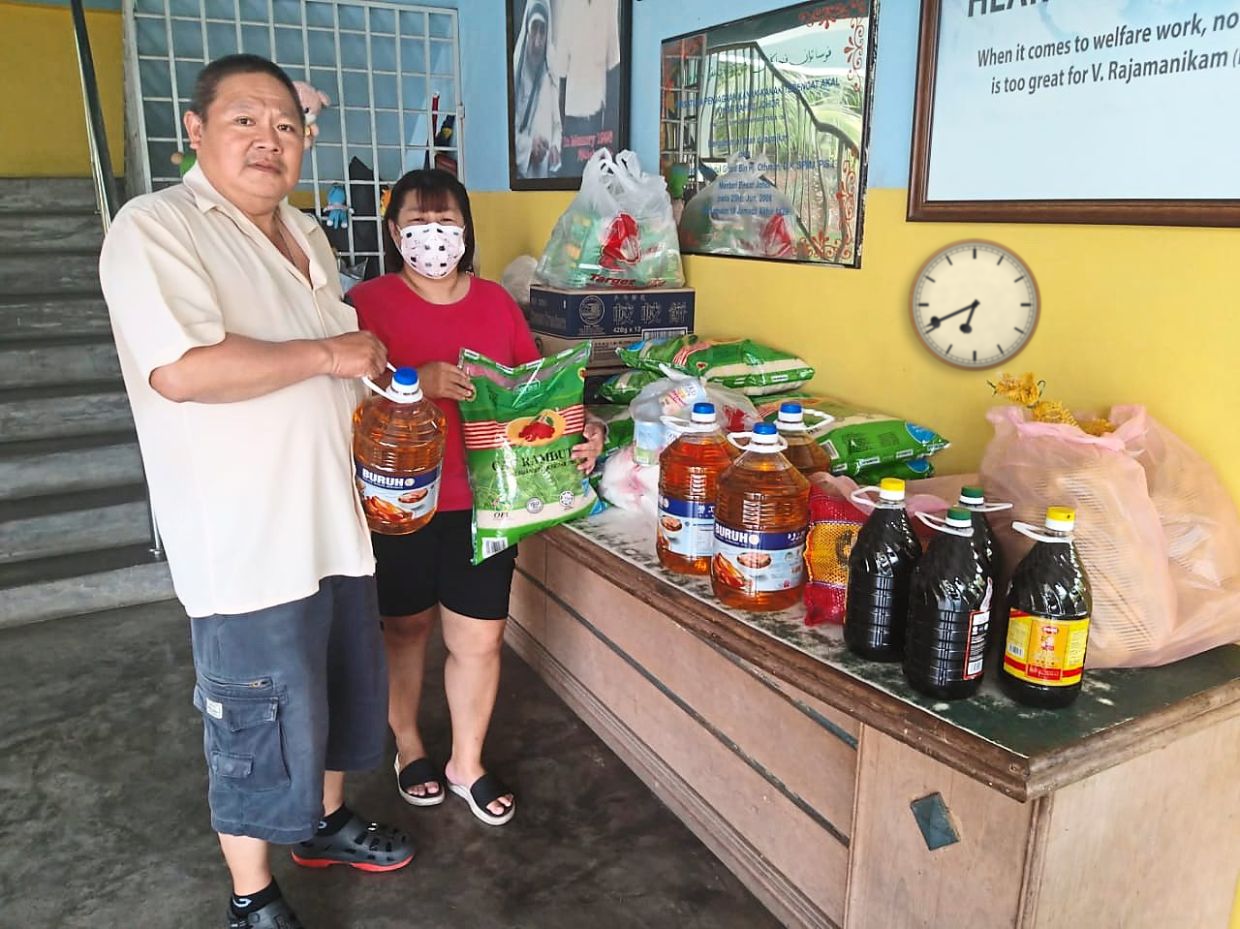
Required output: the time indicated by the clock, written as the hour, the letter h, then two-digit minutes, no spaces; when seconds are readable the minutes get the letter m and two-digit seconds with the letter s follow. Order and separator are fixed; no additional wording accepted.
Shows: 6h41
